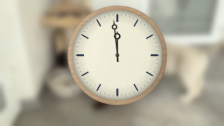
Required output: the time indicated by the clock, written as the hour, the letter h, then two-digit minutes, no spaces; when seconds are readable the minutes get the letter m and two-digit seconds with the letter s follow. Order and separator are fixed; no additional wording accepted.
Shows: 11h59
